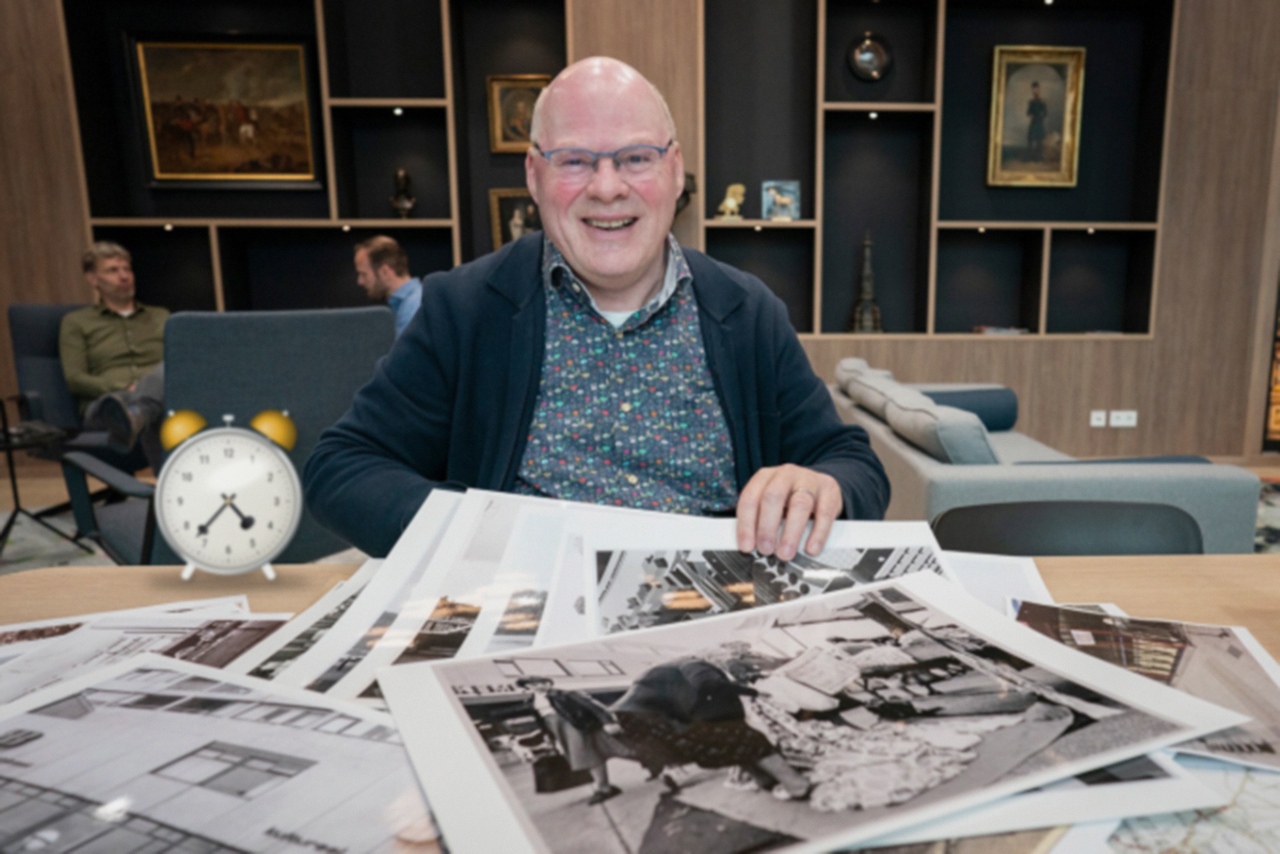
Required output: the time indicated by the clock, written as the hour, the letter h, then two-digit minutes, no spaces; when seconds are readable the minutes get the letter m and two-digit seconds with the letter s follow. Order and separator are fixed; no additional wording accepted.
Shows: 4h37
